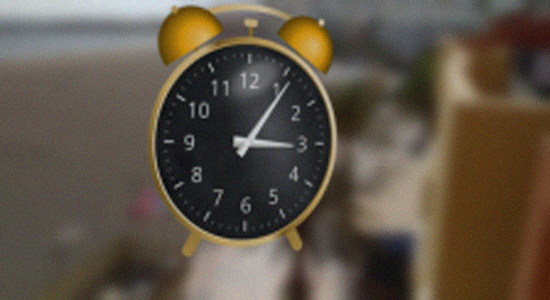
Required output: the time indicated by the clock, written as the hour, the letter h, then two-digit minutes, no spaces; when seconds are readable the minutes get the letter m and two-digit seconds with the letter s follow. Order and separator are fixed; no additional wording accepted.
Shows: 3h06
